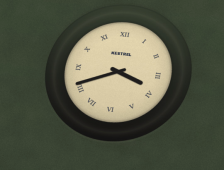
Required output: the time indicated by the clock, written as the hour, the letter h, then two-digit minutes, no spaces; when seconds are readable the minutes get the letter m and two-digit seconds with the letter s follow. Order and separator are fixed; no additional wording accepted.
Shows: 3h41
